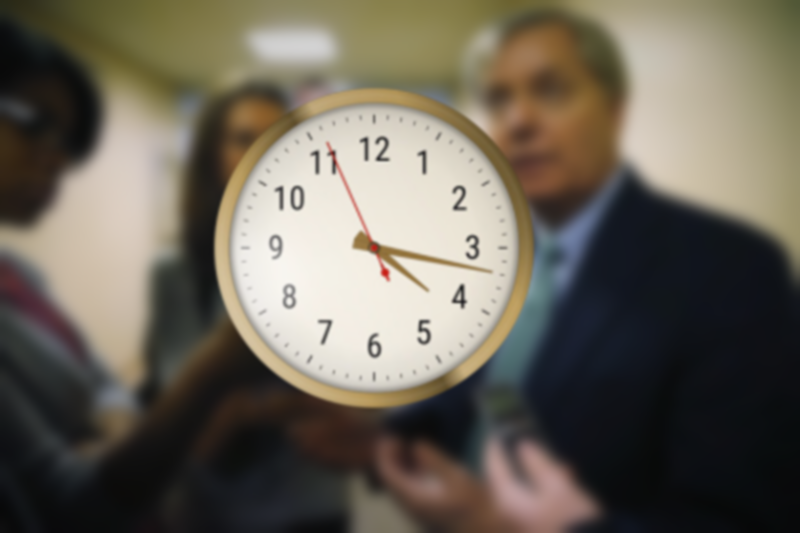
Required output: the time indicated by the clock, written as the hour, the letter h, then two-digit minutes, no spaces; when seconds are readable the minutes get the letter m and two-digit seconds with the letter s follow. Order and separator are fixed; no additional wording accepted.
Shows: 4h16m56s
